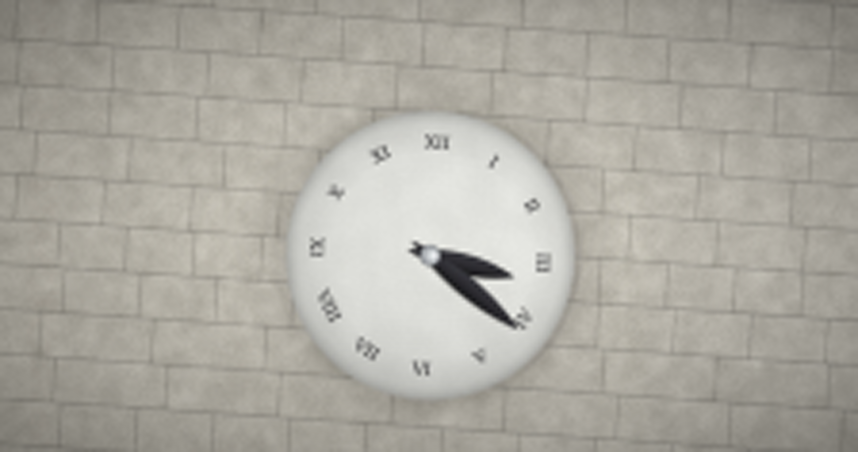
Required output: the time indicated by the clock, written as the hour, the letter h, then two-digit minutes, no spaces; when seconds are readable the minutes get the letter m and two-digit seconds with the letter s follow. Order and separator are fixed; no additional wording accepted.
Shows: 3h21
